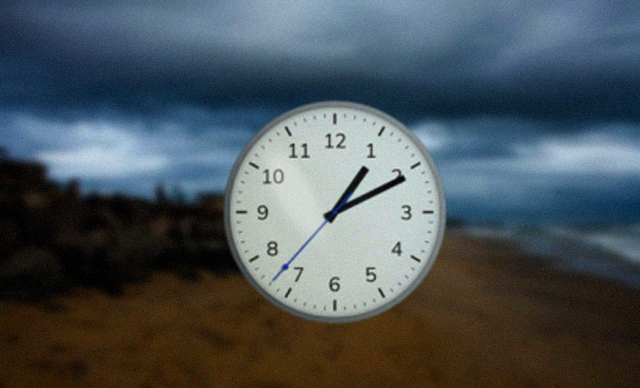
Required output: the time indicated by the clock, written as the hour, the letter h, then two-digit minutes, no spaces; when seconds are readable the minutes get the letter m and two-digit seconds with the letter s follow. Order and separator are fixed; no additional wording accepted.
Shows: 1h10m37s
